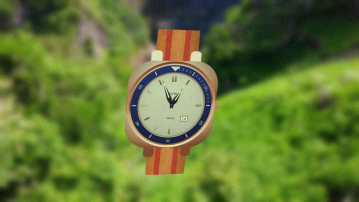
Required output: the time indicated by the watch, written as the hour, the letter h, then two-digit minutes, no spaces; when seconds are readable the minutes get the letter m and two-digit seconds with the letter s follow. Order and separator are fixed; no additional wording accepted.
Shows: 12h56
